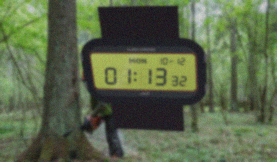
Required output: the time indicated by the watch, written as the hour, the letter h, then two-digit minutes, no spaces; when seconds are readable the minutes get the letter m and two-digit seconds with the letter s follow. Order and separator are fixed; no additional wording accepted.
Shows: 1h13
